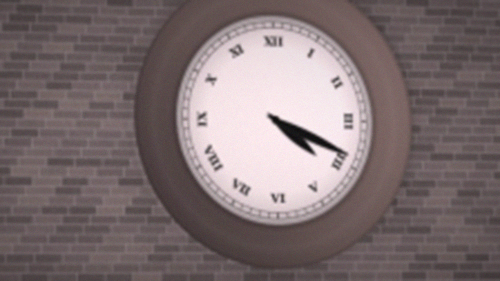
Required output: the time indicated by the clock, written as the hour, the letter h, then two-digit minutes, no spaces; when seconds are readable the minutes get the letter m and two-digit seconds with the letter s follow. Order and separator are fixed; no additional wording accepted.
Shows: 4h19
